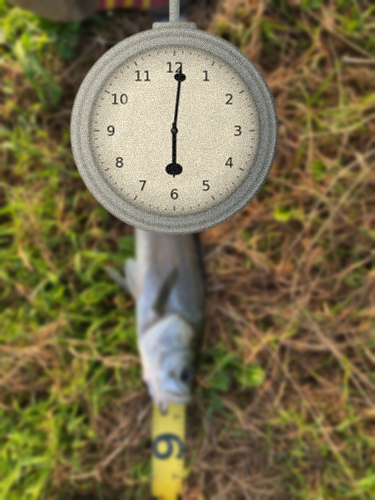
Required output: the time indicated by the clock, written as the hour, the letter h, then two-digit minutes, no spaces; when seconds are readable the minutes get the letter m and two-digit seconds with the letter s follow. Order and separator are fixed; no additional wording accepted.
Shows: 6h01
